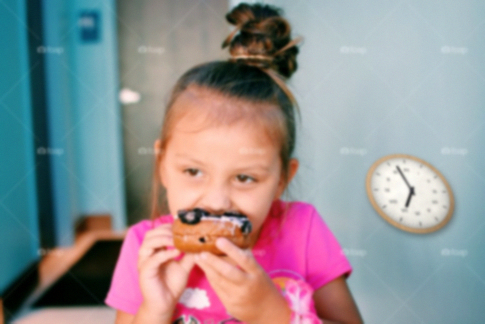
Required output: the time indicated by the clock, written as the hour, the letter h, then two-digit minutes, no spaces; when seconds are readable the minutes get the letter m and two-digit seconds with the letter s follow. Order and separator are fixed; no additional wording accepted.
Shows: 6h57
